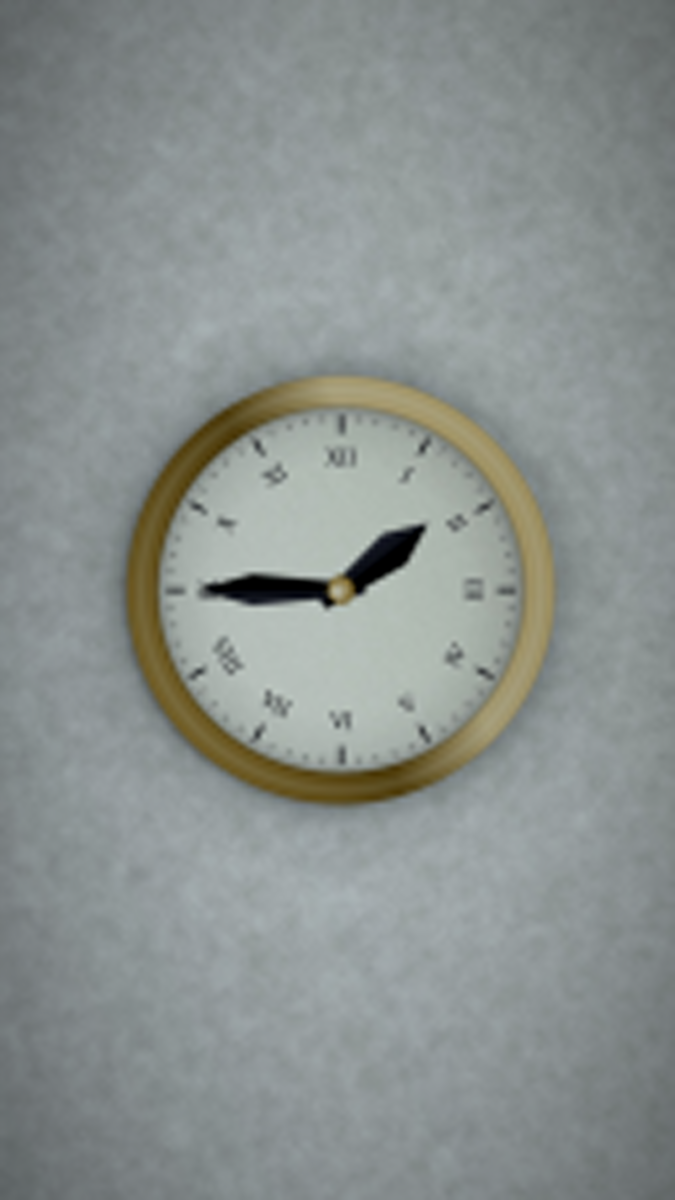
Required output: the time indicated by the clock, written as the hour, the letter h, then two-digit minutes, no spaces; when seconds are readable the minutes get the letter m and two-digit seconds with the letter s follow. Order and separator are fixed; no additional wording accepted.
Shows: 1h45
